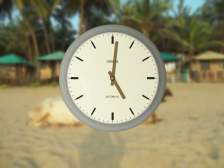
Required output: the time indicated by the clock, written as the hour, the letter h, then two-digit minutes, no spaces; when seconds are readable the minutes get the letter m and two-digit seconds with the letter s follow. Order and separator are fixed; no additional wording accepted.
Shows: 5h01
